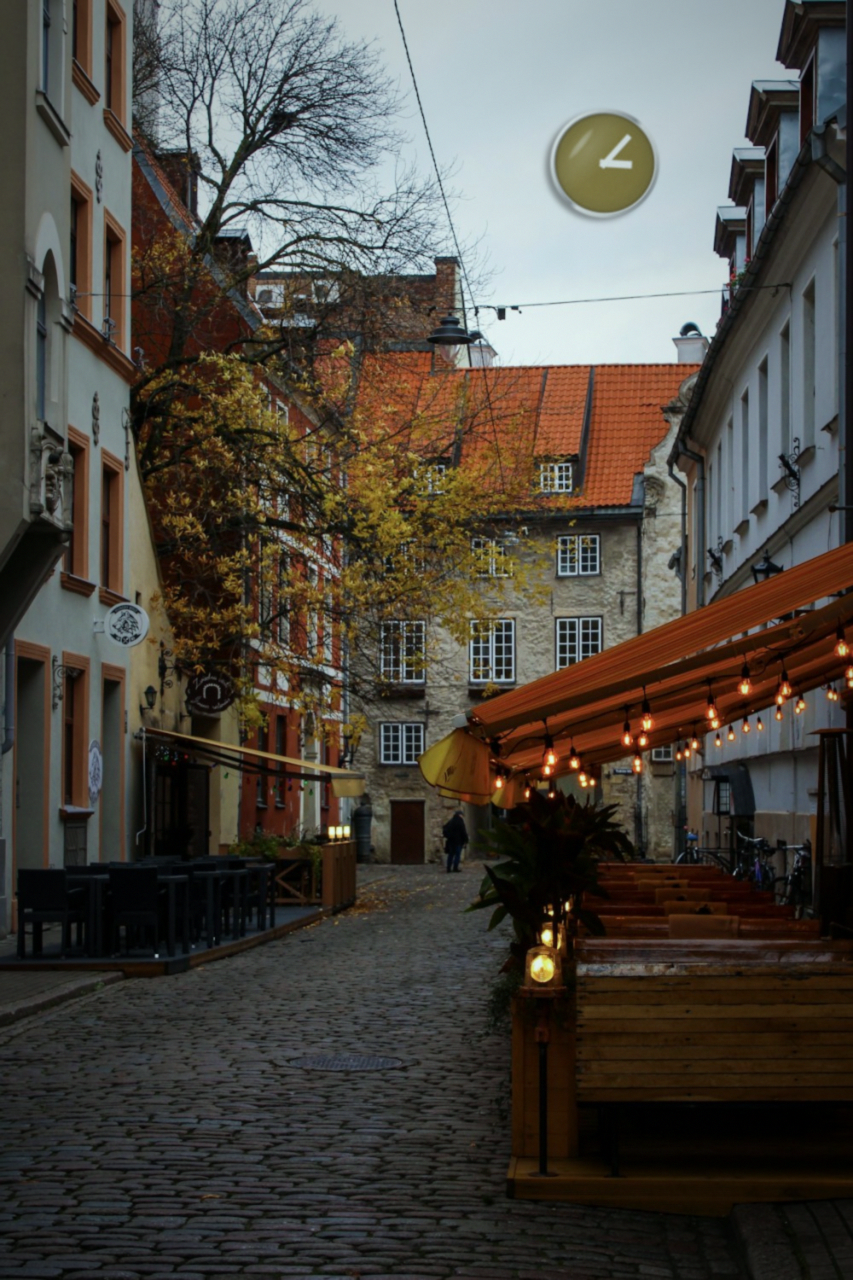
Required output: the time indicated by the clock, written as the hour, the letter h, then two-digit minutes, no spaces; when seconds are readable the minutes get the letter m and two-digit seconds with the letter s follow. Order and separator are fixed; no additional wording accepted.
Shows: 3h07
